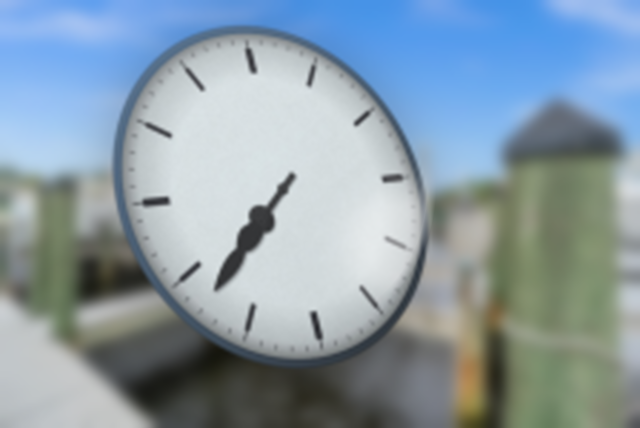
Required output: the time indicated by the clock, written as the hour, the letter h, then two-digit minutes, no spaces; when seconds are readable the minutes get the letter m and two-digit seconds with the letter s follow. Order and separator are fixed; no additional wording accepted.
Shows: 7h38
